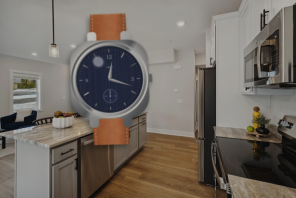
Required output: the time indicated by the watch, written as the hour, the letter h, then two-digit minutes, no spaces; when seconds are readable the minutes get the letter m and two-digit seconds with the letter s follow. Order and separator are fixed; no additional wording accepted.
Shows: 12h18
